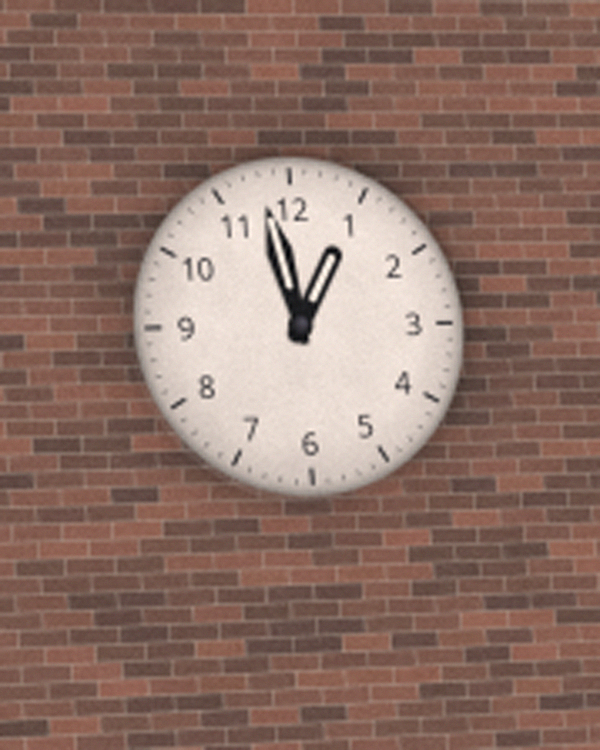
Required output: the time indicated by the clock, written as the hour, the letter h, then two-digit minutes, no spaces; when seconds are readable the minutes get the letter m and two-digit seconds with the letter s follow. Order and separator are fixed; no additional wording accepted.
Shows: 12h58
